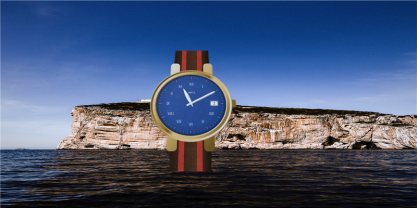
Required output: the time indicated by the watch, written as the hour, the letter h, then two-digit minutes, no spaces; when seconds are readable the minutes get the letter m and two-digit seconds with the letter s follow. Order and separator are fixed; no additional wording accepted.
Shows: 11h10
